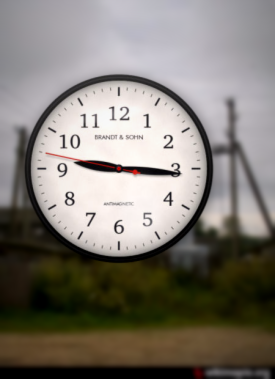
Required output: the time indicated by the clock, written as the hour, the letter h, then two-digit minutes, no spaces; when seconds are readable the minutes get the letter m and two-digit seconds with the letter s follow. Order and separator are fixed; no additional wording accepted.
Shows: 9h15m47s
